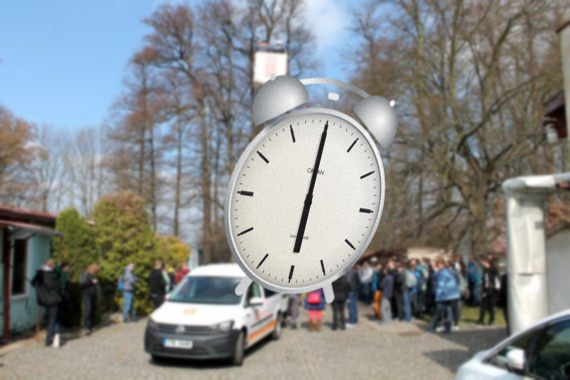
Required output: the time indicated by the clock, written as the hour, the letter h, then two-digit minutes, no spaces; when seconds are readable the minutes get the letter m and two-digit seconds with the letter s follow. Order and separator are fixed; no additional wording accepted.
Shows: 6h00
